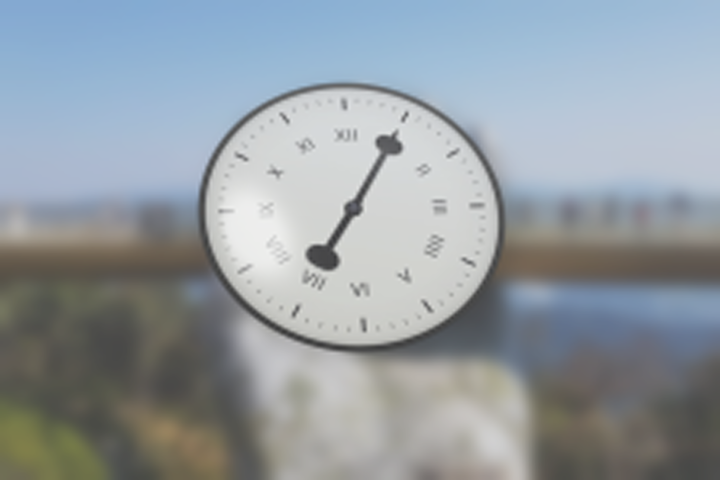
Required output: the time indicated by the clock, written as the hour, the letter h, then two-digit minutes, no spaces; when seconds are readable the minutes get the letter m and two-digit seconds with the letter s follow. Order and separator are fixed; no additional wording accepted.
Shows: 7h05
